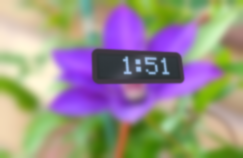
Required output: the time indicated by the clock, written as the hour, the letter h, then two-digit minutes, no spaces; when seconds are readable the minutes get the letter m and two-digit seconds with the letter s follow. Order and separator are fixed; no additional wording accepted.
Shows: 1h51
